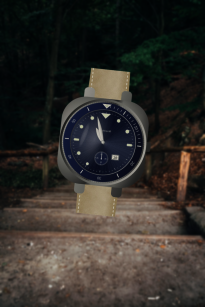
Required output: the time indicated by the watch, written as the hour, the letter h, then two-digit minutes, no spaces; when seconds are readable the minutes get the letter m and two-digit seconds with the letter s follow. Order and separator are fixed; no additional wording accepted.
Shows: 10h57
